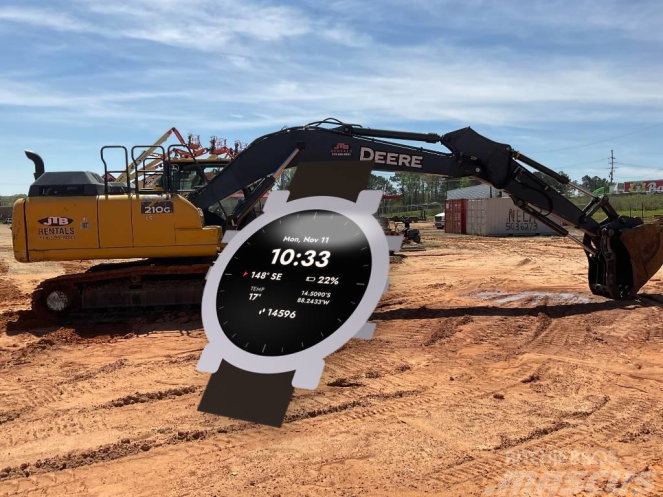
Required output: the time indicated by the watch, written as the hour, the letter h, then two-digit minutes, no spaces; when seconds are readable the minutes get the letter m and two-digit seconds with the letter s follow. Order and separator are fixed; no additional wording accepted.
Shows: 10h33
